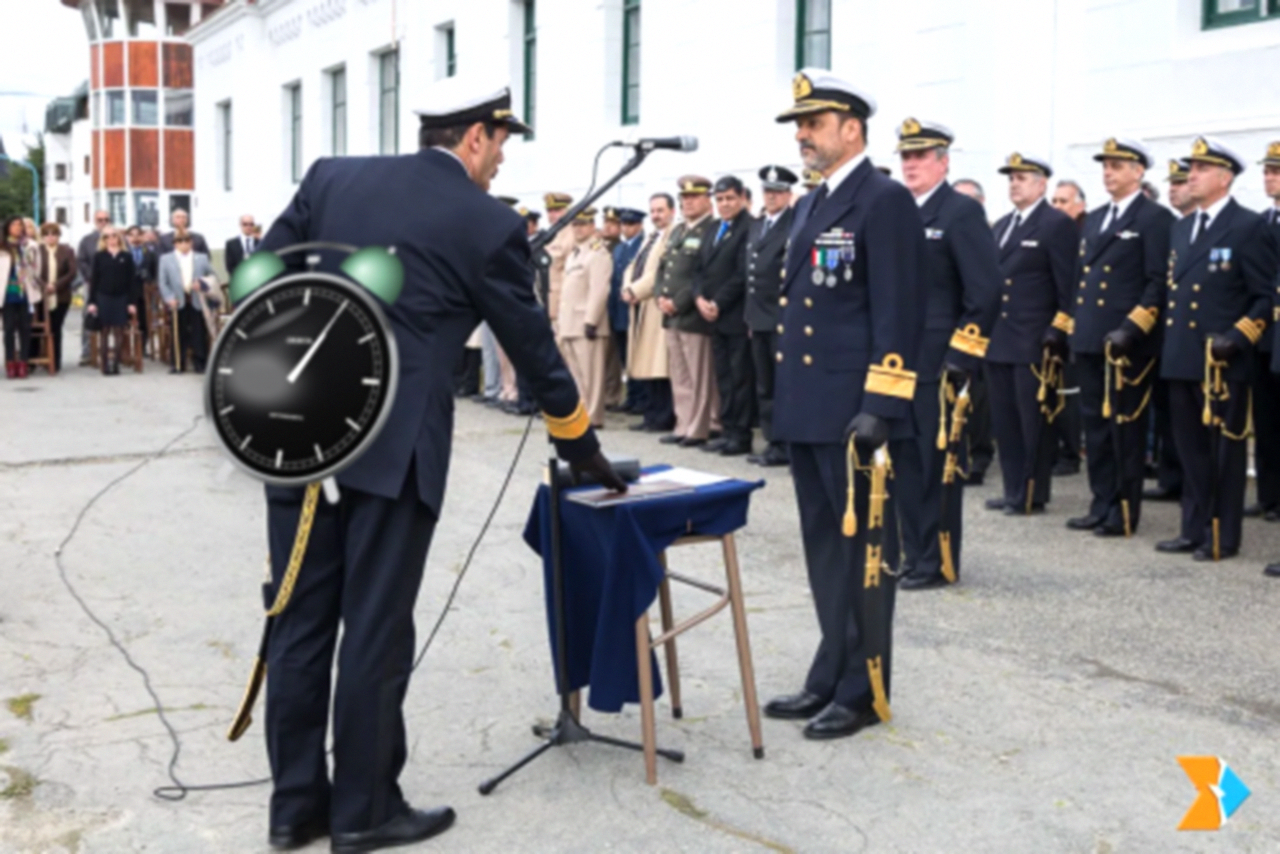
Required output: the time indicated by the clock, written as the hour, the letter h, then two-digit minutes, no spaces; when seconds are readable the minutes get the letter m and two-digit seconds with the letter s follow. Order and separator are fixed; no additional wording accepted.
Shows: 1h05
